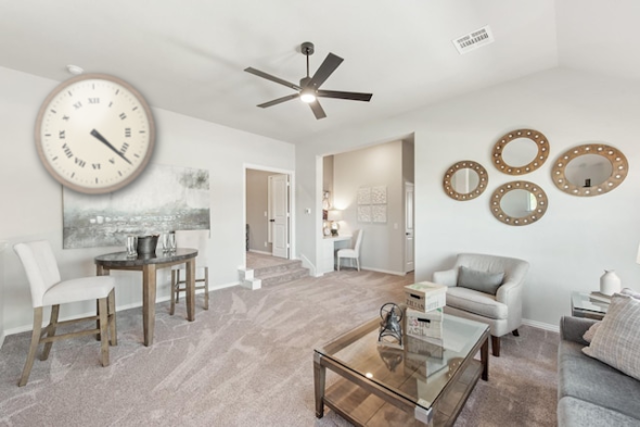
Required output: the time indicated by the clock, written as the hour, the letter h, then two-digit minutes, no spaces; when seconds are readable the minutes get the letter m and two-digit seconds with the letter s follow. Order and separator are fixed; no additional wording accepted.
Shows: 4h22
